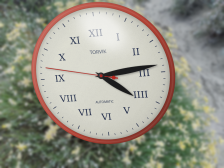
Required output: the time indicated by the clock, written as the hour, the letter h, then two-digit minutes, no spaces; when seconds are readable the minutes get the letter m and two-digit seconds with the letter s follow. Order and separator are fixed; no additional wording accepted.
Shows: 4h13m47s
